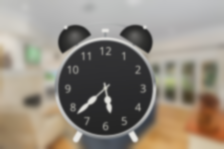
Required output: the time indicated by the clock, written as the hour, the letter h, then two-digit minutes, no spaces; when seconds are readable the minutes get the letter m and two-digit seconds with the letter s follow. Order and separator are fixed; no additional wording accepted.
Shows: 5h38
